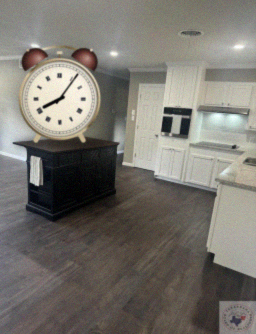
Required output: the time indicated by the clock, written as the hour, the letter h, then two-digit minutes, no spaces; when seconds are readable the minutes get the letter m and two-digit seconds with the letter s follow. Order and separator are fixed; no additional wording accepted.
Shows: 8h06
